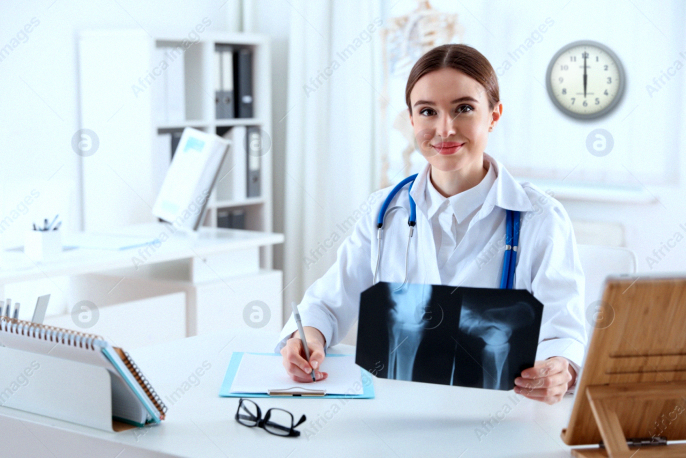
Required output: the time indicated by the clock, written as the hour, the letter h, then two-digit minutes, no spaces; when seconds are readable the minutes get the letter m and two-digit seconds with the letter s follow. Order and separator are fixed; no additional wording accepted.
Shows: 6h00
